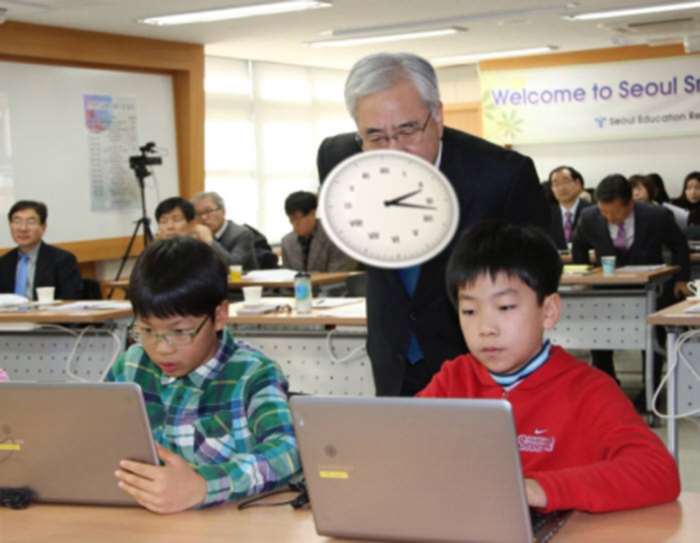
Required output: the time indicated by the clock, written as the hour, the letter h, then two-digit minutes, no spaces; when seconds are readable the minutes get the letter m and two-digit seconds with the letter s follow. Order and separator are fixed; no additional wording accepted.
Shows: 2h17
